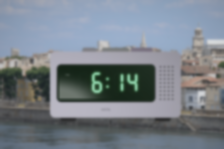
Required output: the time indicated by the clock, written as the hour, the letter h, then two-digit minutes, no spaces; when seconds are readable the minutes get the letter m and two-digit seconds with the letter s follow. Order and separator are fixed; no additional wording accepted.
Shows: 6h14
